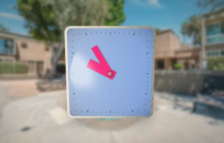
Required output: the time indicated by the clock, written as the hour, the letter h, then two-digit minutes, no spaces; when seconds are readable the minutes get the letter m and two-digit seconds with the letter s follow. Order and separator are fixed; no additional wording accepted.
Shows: 9h55
